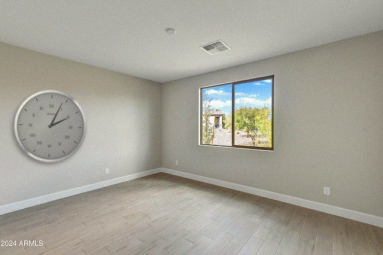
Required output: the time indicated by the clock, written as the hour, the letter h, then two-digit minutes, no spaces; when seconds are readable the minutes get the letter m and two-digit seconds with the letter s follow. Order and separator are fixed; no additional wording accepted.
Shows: 2h04
